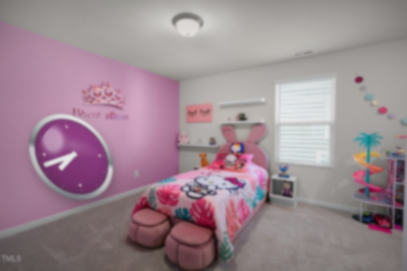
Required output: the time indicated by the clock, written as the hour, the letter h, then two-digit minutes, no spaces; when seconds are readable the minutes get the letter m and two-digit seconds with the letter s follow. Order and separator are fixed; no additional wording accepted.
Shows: 7h42
